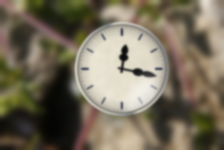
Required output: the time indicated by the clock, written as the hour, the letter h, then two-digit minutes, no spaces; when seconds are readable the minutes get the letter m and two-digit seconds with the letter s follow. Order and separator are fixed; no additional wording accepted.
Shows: 12h17
